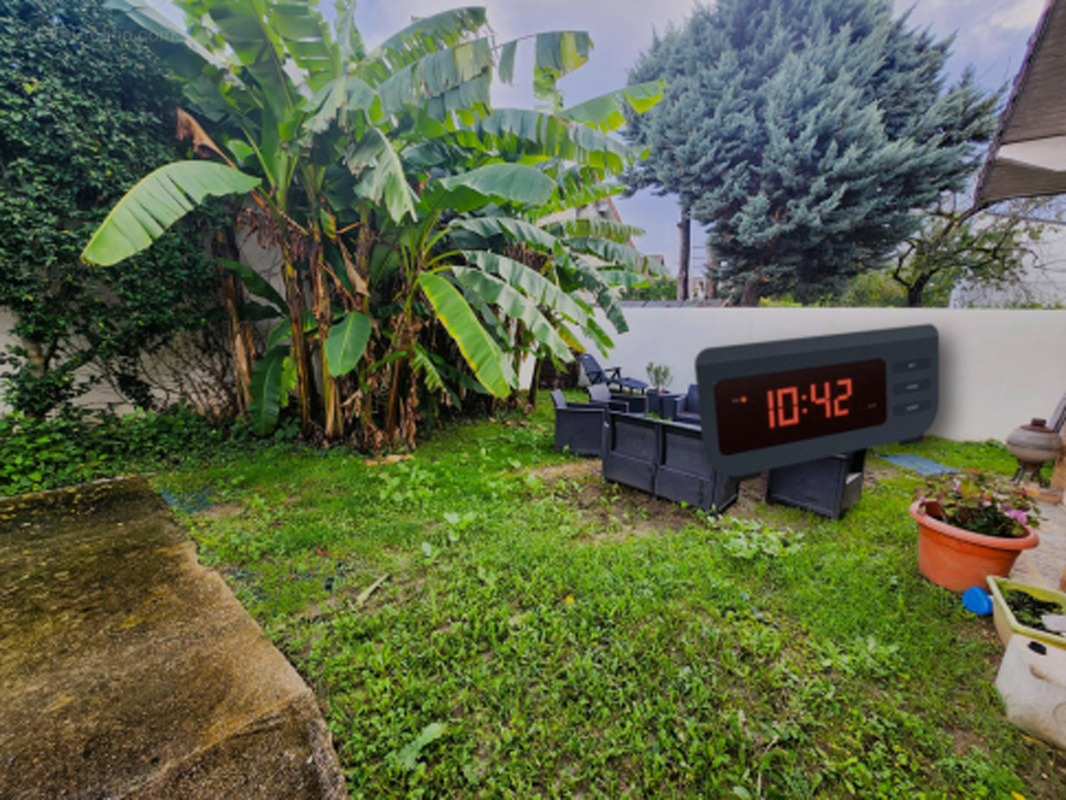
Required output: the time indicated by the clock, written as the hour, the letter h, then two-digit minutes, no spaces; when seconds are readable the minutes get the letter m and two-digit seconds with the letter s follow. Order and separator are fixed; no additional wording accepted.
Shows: 10h42
